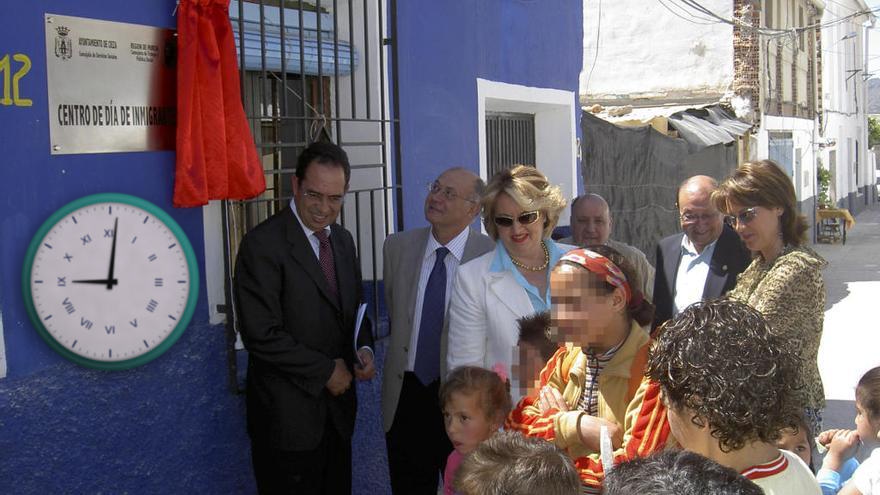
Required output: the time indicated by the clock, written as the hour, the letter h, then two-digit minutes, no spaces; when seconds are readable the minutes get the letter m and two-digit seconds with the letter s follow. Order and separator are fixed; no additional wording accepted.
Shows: 9h01
